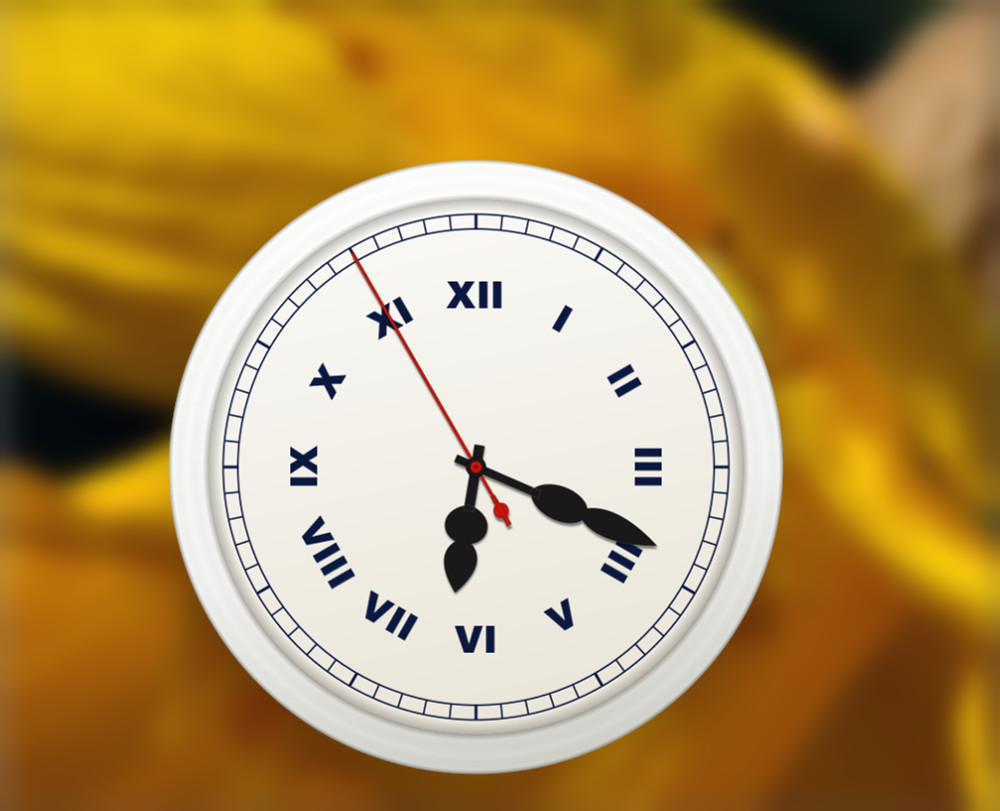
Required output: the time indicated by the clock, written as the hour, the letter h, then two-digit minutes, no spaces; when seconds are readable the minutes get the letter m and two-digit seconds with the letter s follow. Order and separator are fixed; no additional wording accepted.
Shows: 6h18m55s
